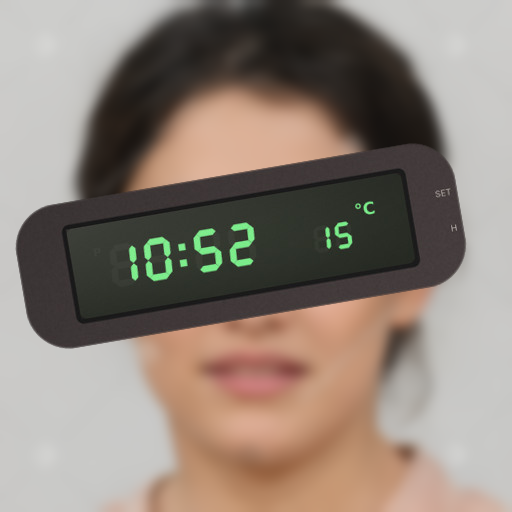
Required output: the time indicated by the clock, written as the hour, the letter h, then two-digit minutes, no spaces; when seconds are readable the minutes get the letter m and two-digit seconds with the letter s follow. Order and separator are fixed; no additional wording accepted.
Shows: 10h52
